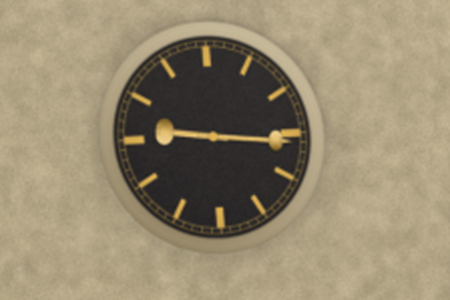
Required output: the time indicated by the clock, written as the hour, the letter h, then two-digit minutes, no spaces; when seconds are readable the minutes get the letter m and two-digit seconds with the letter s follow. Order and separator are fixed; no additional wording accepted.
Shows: 9h16
